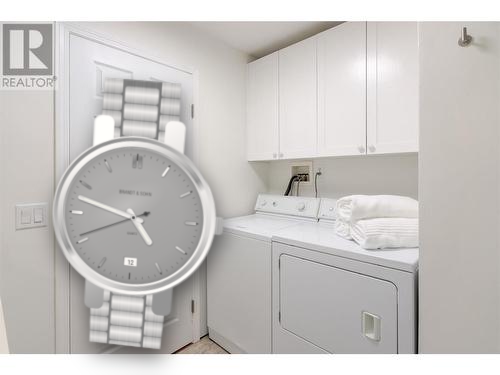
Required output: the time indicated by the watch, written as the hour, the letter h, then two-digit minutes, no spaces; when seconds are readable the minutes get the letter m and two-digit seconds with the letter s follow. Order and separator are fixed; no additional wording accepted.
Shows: 4h47m41s
